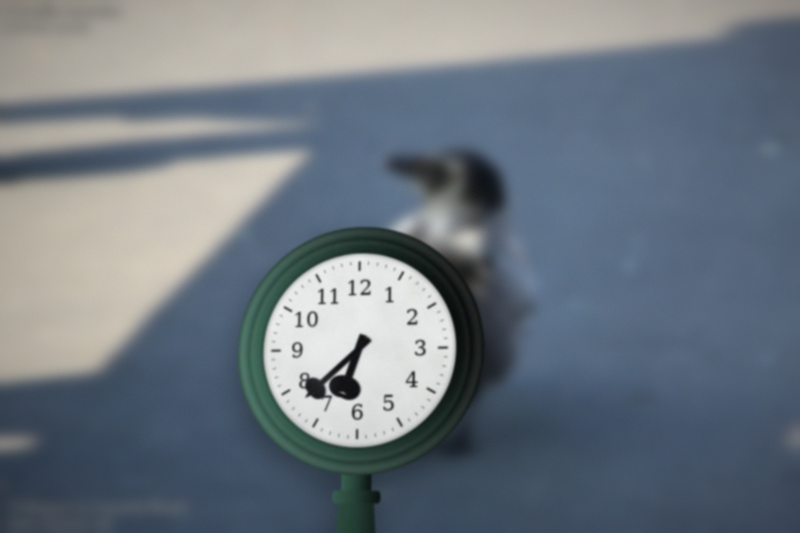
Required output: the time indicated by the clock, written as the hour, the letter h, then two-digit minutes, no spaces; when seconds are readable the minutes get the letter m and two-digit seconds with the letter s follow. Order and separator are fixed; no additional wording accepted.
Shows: 6h38
